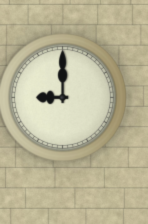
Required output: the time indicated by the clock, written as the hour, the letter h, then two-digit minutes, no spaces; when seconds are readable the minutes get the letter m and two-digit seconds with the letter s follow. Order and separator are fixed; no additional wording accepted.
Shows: 9h00
